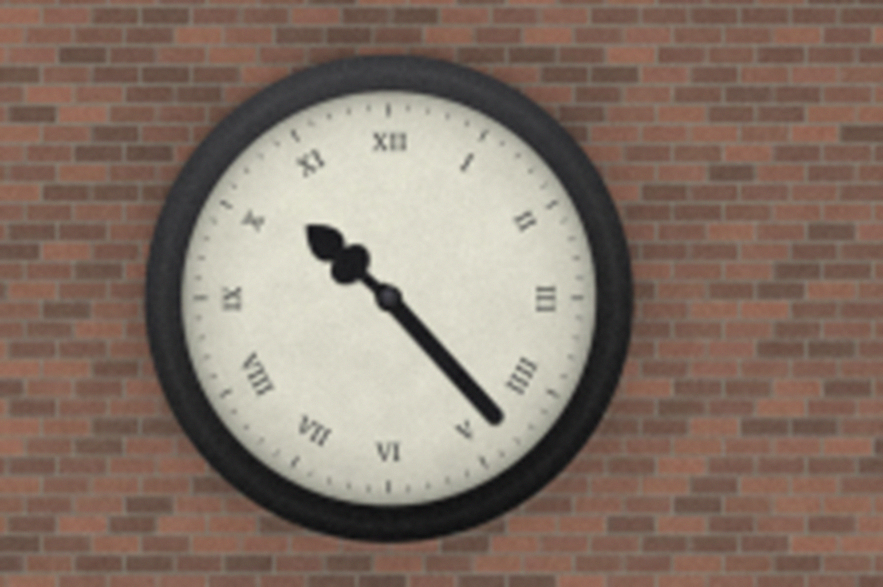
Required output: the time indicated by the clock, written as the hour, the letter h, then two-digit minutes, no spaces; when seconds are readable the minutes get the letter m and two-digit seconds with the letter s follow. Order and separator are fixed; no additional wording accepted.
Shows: 10h23
